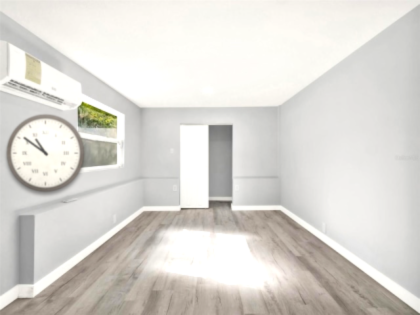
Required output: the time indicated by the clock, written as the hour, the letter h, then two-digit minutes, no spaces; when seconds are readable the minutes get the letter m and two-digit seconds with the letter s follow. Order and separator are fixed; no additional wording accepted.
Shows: 10h51
